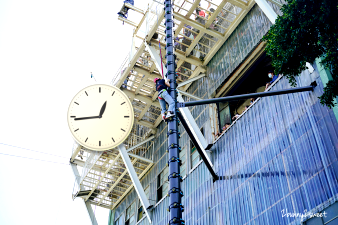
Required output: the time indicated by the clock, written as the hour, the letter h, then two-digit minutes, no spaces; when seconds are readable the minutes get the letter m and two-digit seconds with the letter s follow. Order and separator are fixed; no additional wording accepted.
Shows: 12h44
